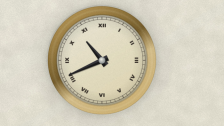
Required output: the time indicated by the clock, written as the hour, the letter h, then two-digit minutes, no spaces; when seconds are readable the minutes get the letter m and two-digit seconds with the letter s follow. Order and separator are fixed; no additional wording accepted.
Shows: 10h41
